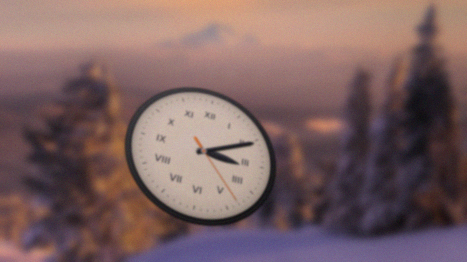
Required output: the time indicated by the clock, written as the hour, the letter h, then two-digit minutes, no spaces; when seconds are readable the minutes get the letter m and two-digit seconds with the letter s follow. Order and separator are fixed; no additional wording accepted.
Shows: 3h10m23s
